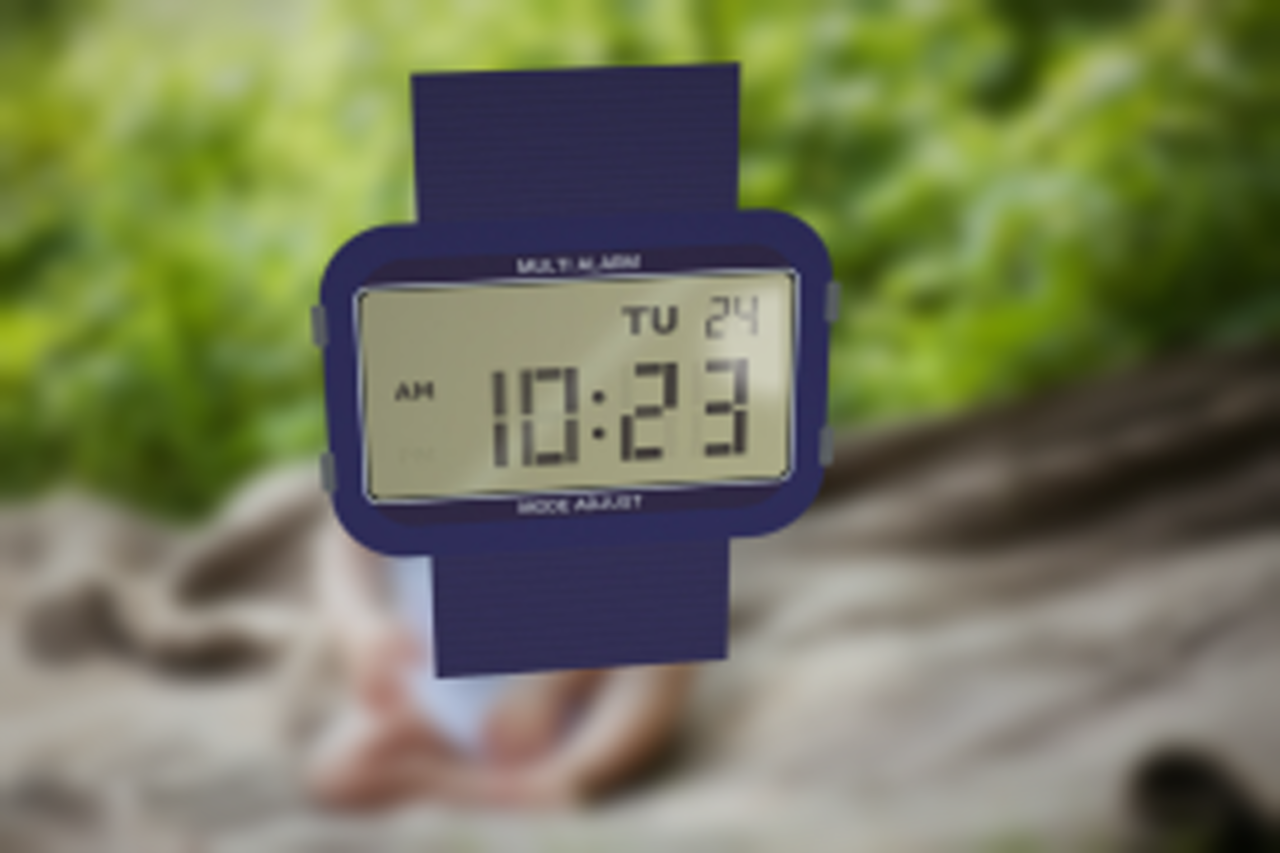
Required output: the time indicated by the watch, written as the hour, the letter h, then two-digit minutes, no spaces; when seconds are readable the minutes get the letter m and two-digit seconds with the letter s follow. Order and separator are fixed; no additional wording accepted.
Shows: 10h23
